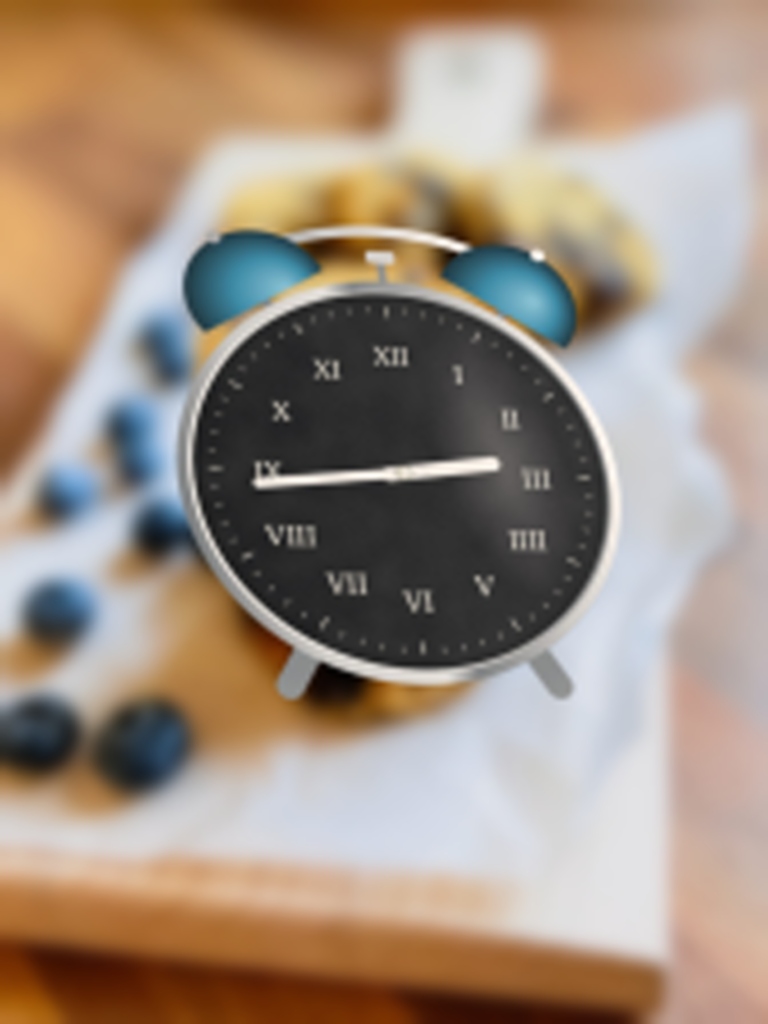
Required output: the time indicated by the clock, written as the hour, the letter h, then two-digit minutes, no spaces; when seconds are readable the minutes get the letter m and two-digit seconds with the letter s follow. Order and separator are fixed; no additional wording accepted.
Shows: 2h44
